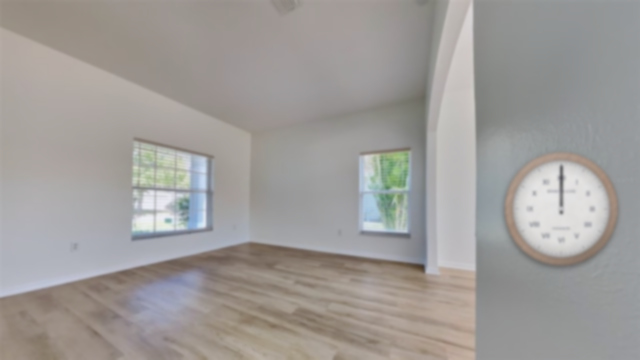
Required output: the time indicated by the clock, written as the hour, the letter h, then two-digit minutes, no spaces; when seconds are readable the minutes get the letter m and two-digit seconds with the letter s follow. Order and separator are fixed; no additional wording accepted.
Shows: 12h00
